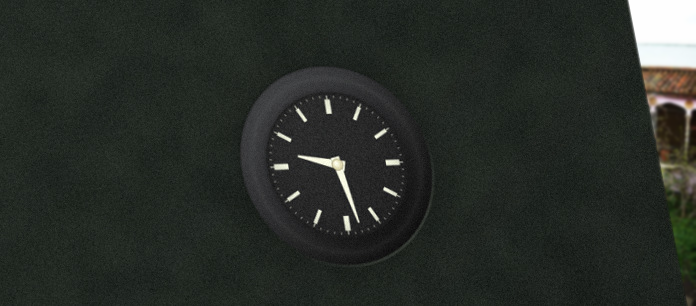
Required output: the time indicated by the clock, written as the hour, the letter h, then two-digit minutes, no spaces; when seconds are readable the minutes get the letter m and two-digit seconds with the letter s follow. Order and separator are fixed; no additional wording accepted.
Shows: 9h28
